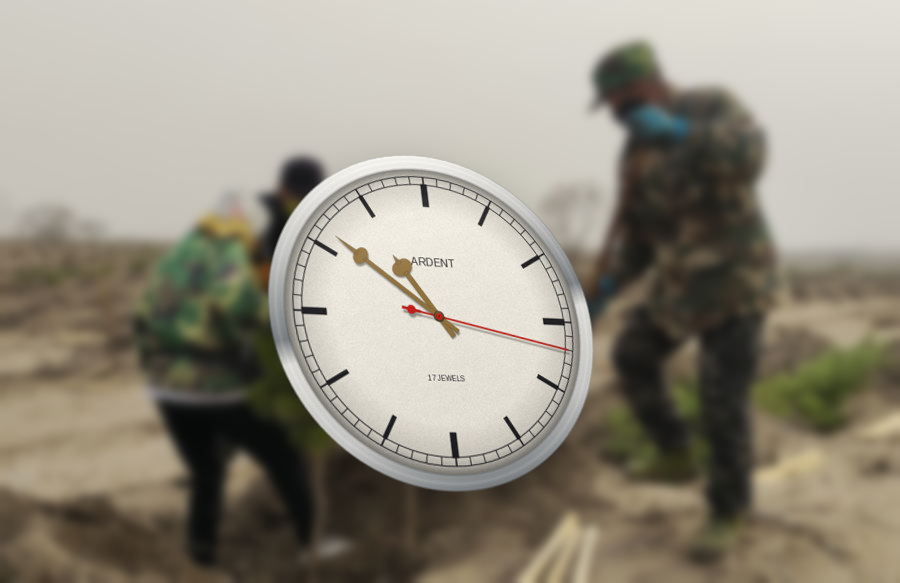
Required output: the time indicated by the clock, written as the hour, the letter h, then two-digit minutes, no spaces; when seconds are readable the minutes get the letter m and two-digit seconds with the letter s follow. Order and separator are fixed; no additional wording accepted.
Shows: 10h51m17s
